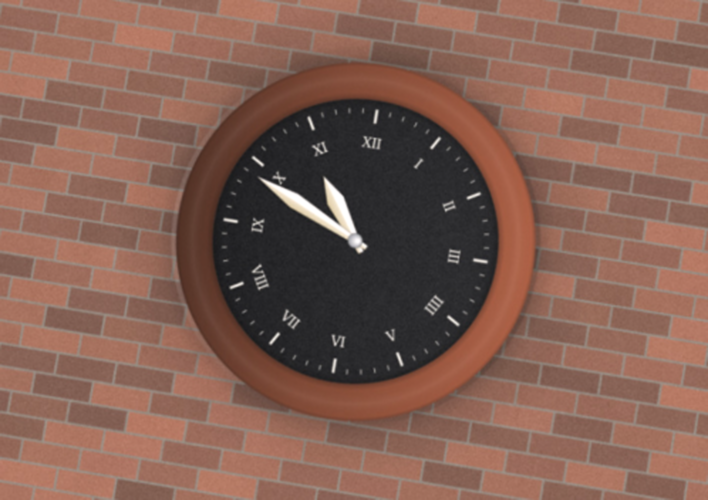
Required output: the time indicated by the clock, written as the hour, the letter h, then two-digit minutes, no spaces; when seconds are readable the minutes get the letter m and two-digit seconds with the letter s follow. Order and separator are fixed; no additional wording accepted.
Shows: 10h49
